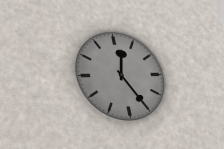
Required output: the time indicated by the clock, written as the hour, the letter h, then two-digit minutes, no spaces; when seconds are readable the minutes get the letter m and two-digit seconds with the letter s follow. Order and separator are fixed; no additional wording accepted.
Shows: 12h25
